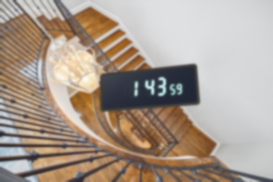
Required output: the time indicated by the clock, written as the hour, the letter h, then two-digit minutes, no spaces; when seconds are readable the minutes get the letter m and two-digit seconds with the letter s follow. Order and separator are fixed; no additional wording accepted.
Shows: 1h43
